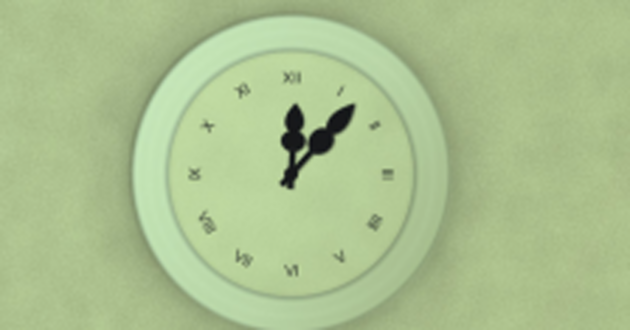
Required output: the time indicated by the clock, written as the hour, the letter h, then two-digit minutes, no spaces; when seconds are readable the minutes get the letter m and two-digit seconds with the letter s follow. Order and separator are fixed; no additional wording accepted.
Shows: 12h07
